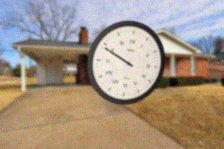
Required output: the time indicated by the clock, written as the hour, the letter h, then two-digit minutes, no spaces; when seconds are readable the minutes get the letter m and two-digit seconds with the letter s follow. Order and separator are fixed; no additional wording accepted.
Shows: 9h49
